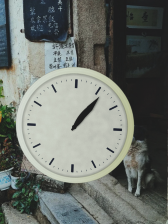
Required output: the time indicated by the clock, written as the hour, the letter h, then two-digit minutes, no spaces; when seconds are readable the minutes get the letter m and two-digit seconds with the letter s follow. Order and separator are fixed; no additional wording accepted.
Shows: 1h06
